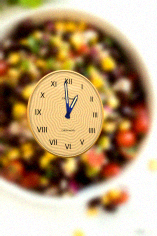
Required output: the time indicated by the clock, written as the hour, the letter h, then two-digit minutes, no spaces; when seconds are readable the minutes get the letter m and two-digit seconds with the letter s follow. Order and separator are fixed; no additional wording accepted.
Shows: 12h59
